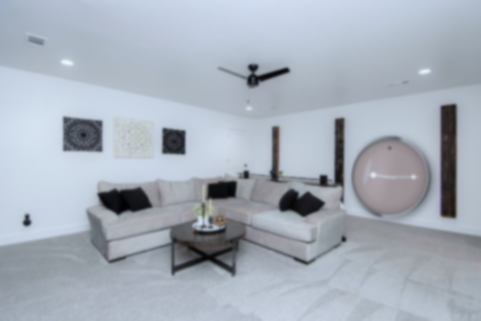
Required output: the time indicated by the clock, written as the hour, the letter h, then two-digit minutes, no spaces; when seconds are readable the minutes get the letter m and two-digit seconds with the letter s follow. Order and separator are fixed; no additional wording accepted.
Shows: 9h15
